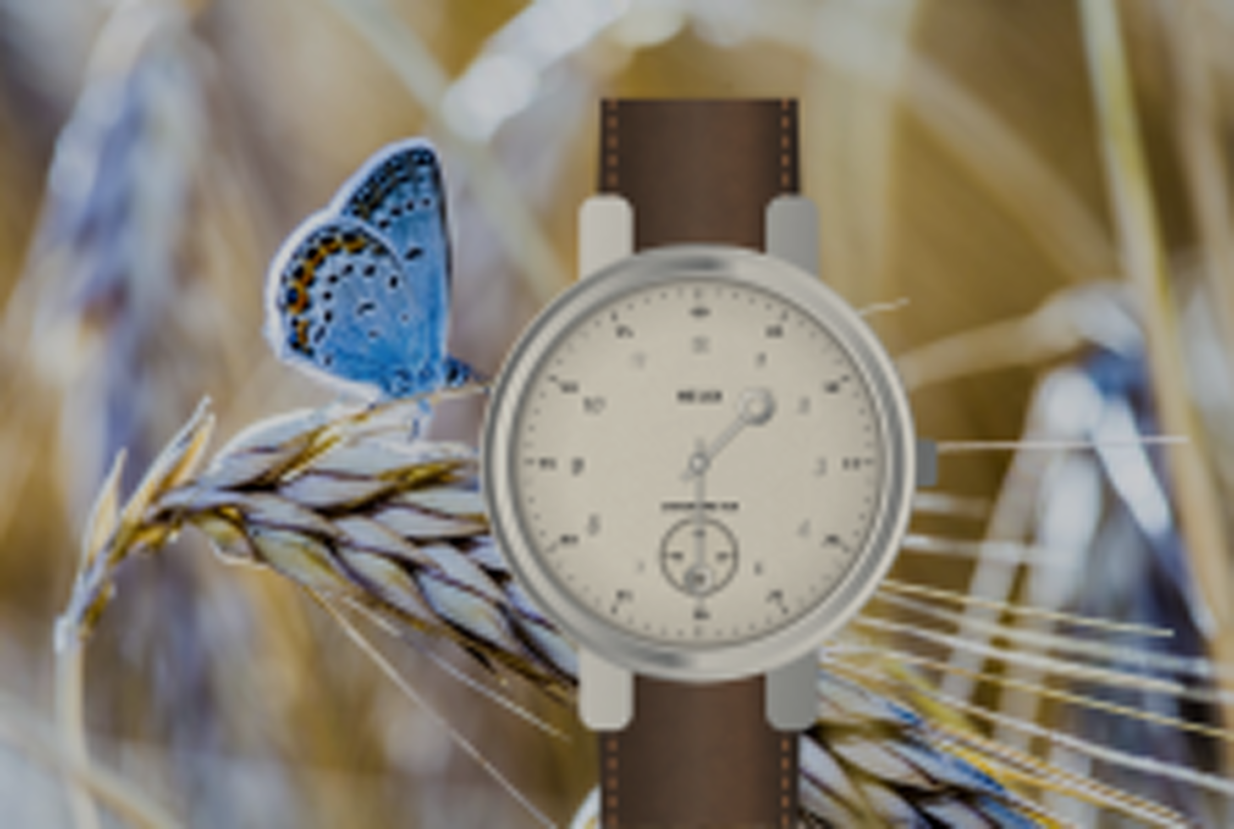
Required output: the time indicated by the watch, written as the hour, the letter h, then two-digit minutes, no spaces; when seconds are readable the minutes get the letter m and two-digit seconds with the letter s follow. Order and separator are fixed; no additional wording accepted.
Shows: 1h30
